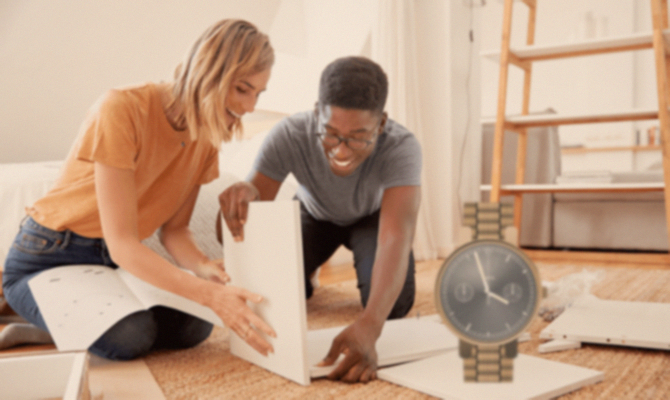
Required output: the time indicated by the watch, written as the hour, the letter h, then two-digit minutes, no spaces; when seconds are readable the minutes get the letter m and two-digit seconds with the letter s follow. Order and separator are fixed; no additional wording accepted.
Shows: 3h57
